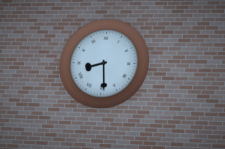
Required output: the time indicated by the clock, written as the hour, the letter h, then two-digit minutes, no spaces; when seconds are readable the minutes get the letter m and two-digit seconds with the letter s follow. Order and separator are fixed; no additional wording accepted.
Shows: 8h29
